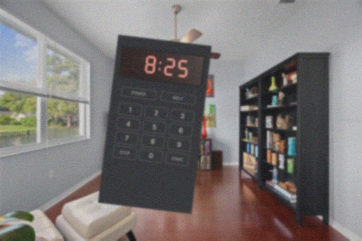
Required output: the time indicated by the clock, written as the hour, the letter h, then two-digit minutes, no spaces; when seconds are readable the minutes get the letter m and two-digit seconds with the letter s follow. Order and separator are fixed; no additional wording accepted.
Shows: 8h25
